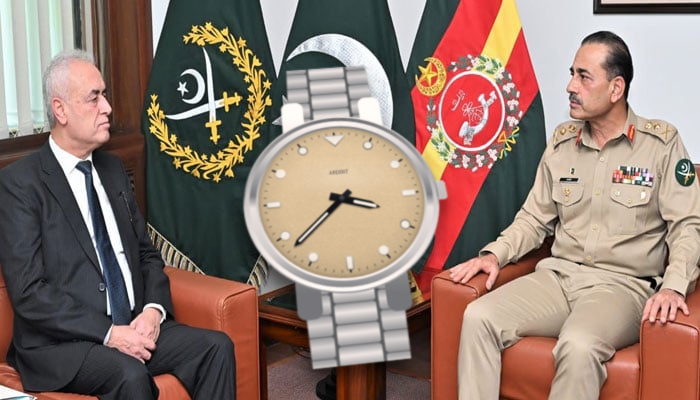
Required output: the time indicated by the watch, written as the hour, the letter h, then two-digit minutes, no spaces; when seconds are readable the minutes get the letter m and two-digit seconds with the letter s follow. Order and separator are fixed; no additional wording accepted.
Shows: 3h38
